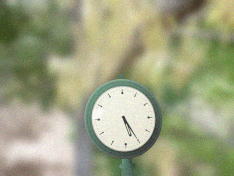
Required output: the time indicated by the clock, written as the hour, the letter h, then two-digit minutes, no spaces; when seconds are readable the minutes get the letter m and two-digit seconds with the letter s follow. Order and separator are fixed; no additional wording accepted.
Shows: 5h25
